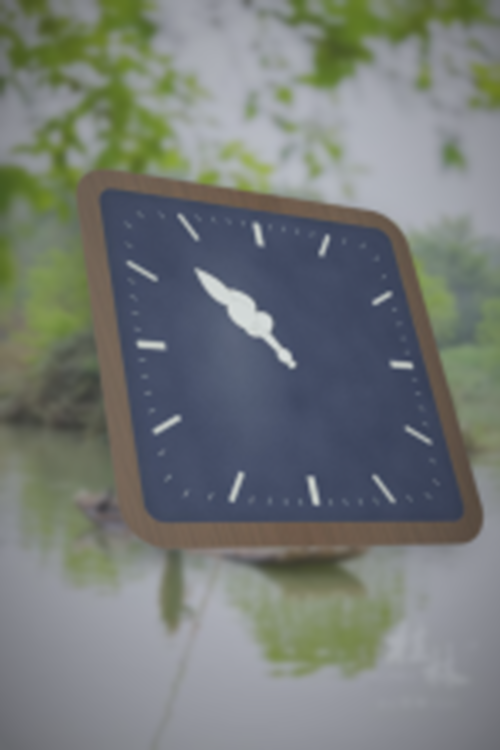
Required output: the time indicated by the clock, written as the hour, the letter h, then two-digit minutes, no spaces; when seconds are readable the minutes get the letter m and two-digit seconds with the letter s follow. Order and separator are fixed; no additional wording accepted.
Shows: 10h53
